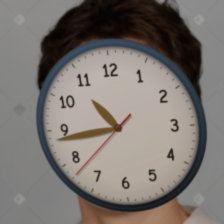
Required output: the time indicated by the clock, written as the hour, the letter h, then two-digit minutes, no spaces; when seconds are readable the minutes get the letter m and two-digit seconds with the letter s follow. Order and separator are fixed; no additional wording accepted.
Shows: 10h43m38s
